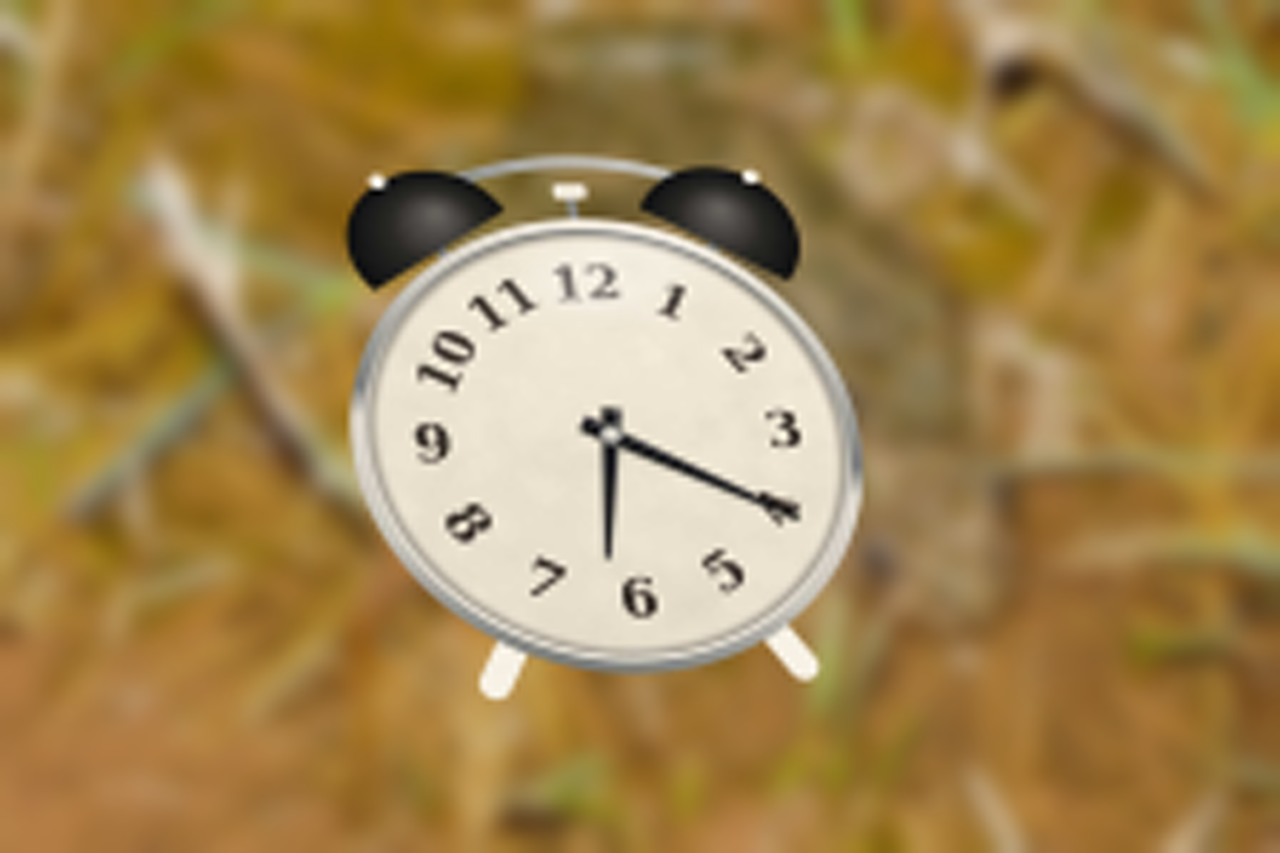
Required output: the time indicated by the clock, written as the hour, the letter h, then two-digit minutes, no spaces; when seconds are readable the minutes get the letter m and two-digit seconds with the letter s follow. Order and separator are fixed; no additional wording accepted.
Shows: 6h20
